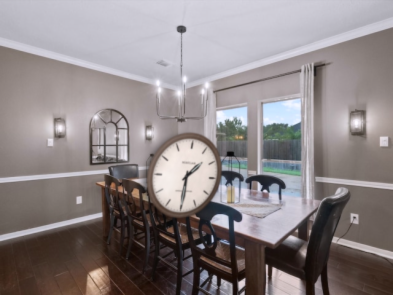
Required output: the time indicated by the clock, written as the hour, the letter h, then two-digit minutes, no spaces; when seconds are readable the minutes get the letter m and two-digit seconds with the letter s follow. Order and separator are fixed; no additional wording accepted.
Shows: 1h30
